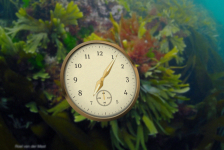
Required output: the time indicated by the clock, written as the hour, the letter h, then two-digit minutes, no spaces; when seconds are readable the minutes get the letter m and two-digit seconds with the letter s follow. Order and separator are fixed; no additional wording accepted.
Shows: 7h06
